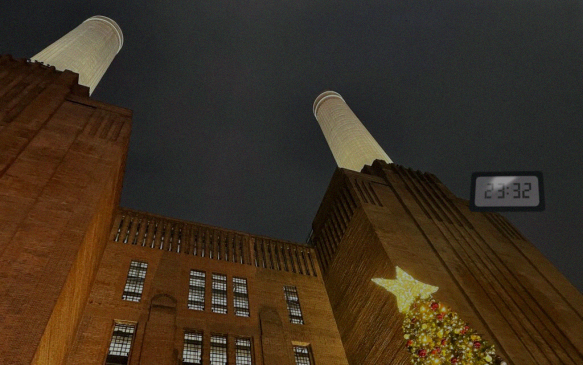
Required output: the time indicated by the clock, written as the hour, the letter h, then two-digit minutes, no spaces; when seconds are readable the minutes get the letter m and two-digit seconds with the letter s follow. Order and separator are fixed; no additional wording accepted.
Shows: 23h32
